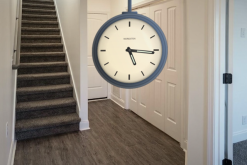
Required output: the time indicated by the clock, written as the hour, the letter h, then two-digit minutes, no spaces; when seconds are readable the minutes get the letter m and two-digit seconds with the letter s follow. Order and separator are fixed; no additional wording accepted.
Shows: 5h16
